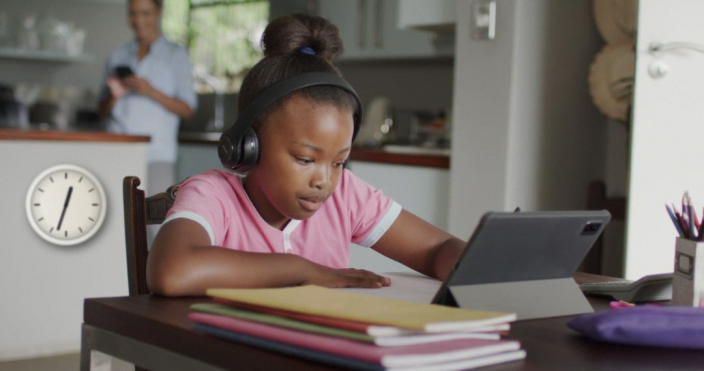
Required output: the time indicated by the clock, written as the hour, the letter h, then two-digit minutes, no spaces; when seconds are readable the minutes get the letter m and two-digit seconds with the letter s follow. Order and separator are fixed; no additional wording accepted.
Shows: 12h33
